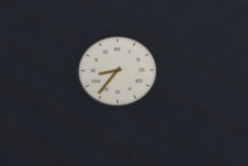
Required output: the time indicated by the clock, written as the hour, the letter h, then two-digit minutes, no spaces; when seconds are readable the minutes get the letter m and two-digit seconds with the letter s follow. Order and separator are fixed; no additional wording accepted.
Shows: 8h36
